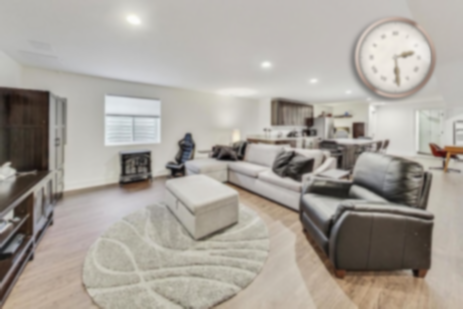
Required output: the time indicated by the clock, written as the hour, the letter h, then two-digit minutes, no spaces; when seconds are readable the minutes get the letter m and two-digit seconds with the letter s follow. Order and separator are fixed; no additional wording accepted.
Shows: 2h29
